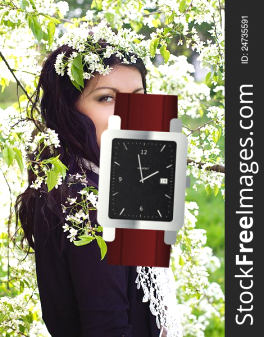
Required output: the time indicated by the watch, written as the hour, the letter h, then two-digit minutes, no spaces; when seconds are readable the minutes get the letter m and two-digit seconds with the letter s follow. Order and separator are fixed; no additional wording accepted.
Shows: 1h58
